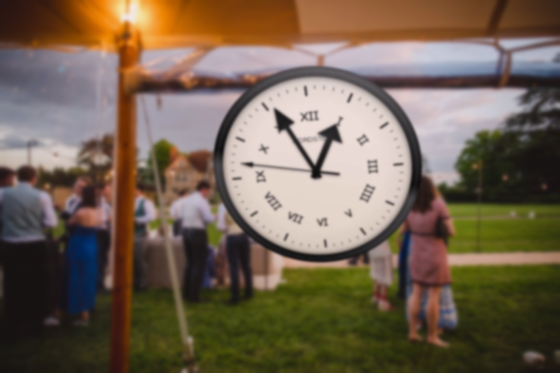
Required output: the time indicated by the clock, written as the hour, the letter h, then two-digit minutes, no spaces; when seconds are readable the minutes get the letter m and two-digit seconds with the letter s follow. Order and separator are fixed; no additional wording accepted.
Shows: 12h55m47s
